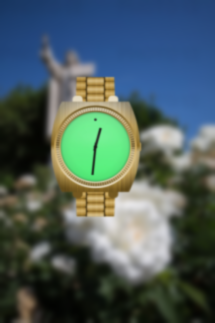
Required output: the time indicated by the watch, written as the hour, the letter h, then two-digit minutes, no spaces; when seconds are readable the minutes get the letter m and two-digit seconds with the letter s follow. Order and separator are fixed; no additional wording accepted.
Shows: 12h31
